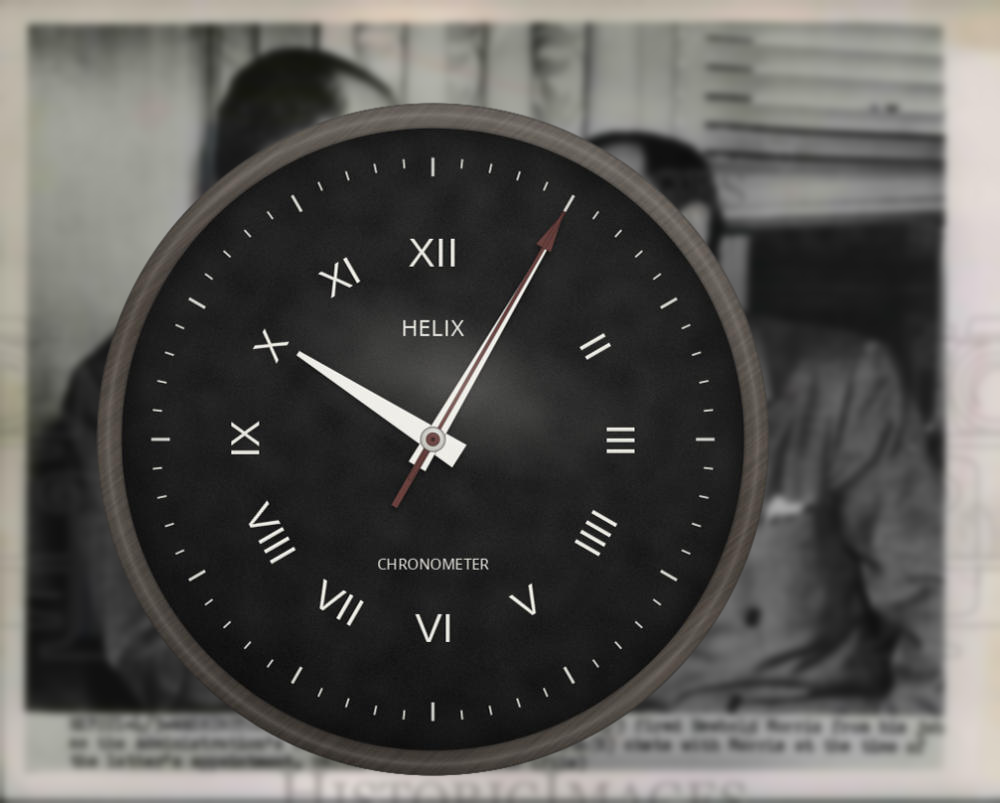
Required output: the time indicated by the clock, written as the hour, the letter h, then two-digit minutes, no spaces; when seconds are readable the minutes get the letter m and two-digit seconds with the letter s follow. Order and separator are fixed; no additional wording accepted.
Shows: 10h05m05s
